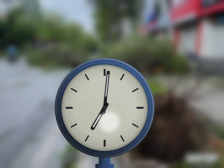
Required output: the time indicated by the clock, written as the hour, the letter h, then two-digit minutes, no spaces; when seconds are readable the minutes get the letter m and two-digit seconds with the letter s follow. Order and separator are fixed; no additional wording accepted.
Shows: 7h01
